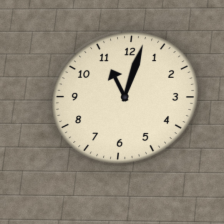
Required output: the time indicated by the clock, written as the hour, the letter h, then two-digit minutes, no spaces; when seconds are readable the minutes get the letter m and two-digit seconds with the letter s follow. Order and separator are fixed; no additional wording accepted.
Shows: 11h02
